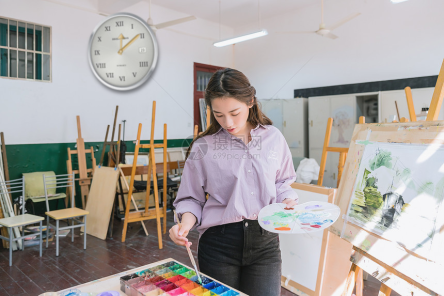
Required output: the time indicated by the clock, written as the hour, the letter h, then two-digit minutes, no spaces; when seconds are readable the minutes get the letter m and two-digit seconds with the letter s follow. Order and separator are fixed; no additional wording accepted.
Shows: 12h09
